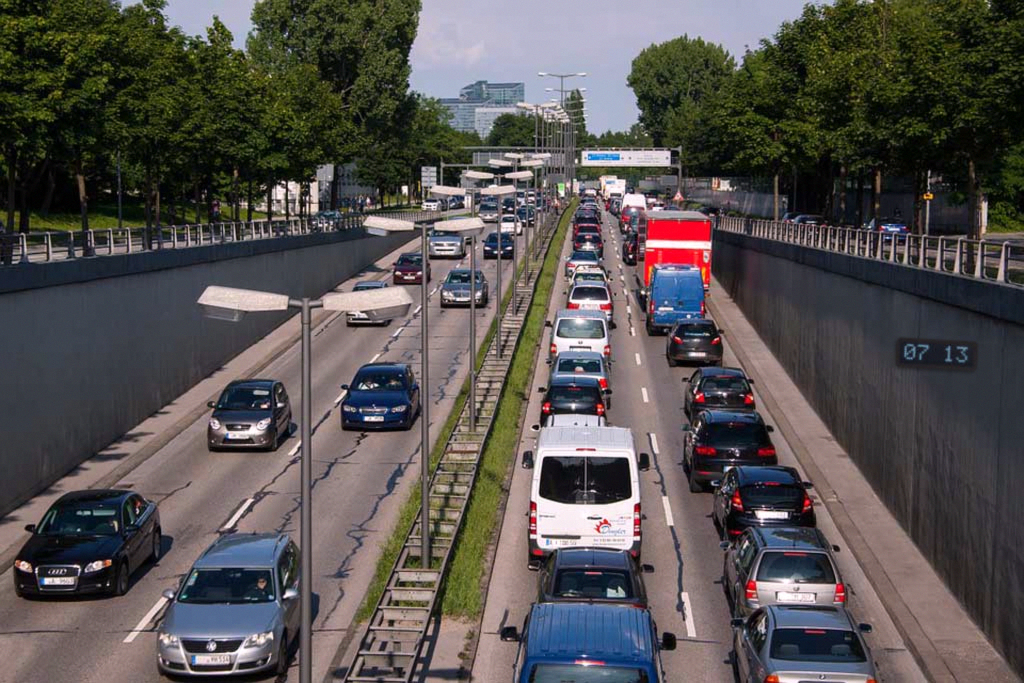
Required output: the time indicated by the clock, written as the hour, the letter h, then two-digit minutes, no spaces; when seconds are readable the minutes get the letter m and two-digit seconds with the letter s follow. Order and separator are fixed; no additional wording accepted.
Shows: 7h13
